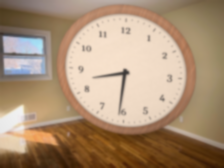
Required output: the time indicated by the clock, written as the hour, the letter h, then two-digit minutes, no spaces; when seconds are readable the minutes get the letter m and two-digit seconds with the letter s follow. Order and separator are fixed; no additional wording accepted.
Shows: 8h31
